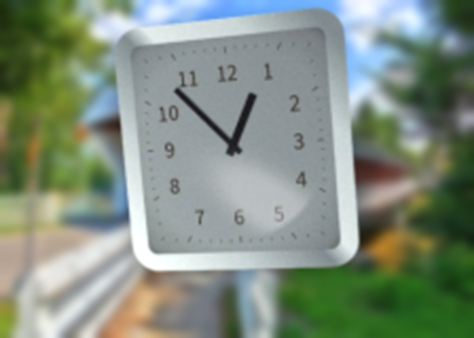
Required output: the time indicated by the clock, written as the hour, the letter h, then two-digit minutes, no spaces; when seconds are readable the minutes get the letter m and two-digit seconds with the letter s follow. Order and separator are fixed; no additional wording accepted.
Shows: 12h53
